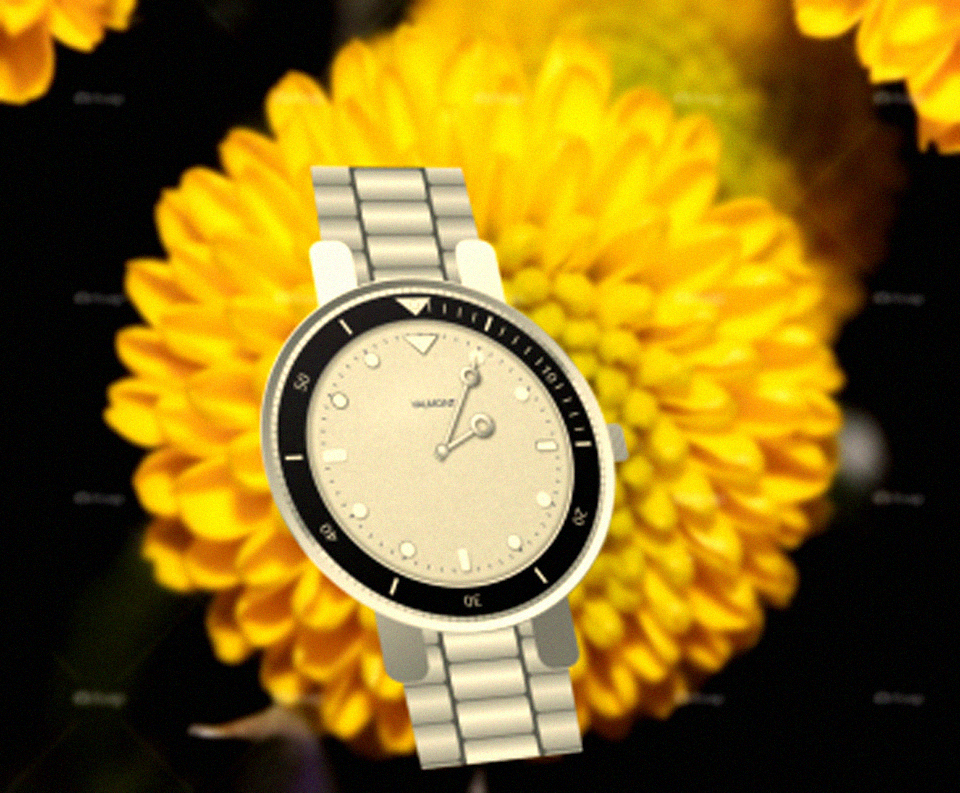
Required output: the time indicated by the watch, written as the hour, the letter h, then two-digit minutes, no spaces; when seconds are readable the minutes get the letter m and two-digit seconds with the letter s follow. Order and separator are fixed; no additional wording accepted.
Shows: 2h05
